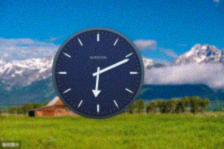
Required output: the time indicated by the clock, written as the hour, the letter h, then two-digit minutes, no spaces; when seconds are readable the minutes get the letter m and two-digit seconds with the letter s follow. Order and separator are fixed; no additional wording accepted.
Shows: 6h11
